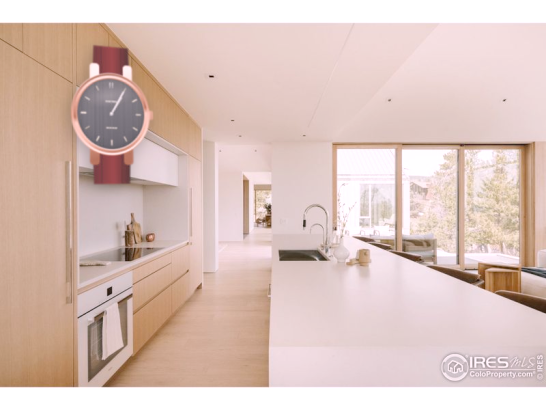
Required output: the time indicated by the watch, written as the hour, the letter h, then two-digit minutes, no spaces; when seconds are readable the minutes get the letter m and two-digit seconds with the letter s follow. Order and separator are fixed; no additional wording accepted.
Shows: 1h05
